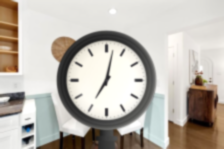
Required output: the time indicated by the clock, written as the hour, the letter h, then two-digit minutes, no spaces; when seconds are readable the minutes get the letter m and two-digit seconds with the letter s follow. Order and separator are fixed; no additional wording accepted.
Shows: 7h02
